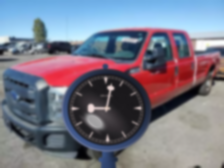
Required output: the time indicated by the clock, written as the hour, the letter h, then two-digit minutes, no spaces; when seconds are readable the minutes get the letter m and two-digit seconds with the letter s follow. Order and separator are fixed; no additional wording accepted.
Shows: 9h02
